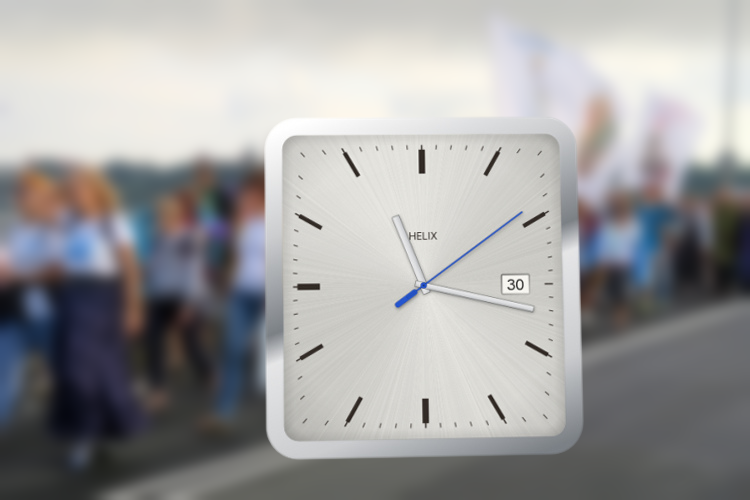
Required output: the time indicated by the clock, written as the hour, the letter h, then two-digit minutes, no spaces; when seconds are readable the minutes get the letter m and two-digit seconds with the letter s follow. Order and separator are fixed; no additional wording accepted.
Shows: 11h17m09s
